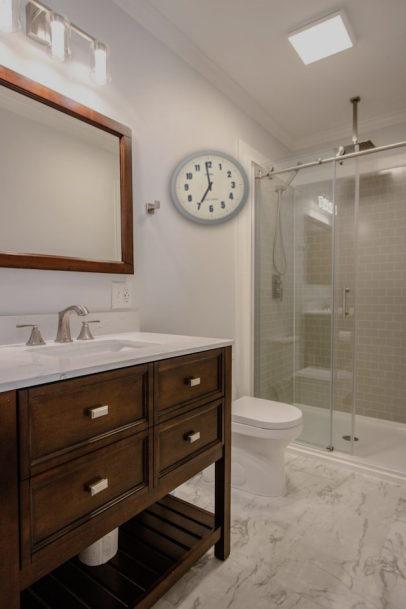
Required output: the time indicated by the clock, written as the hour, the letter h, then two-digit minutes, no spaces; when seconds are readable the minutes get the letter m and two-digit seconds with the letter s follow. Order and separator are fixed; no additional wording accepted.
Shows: 6h59
